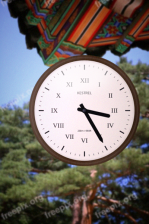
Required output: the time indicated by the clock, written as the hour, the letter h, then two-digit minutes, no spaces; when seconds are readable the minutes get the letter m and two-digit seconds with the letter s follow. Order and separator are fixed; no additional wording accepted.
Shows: 3h25
